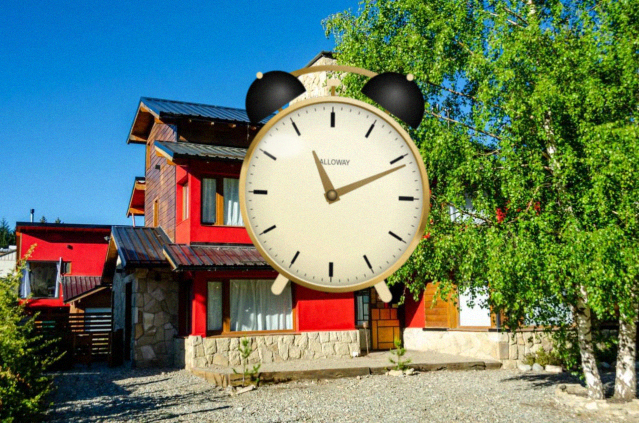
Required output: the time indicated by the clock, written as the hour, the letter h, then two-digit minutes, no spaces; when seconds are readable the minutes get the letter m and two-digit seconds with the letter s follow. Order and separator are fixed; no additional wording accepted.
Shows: 11h11
